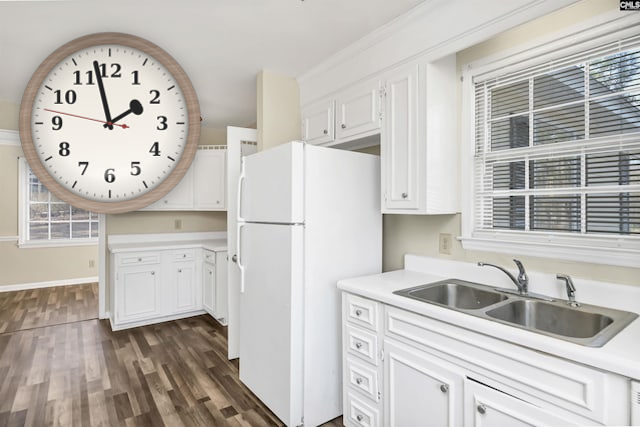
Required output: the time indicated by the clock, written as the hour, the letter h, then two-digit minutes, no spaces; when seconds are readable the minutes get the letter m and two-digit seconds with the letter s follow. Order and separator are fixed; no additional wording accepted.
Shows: 1h57m47s
